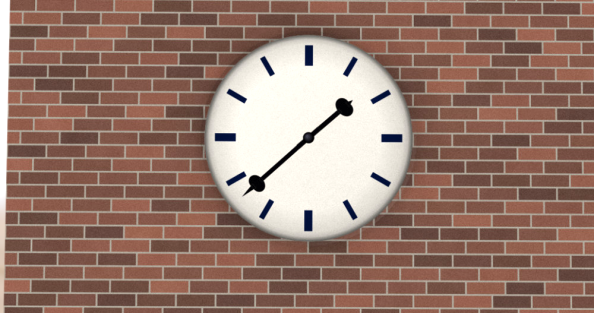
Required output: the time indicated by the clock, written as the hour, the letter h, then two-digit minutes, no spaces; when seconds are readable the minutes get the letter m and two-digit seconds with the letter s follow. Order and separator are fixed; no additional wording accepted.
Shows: 1h38
